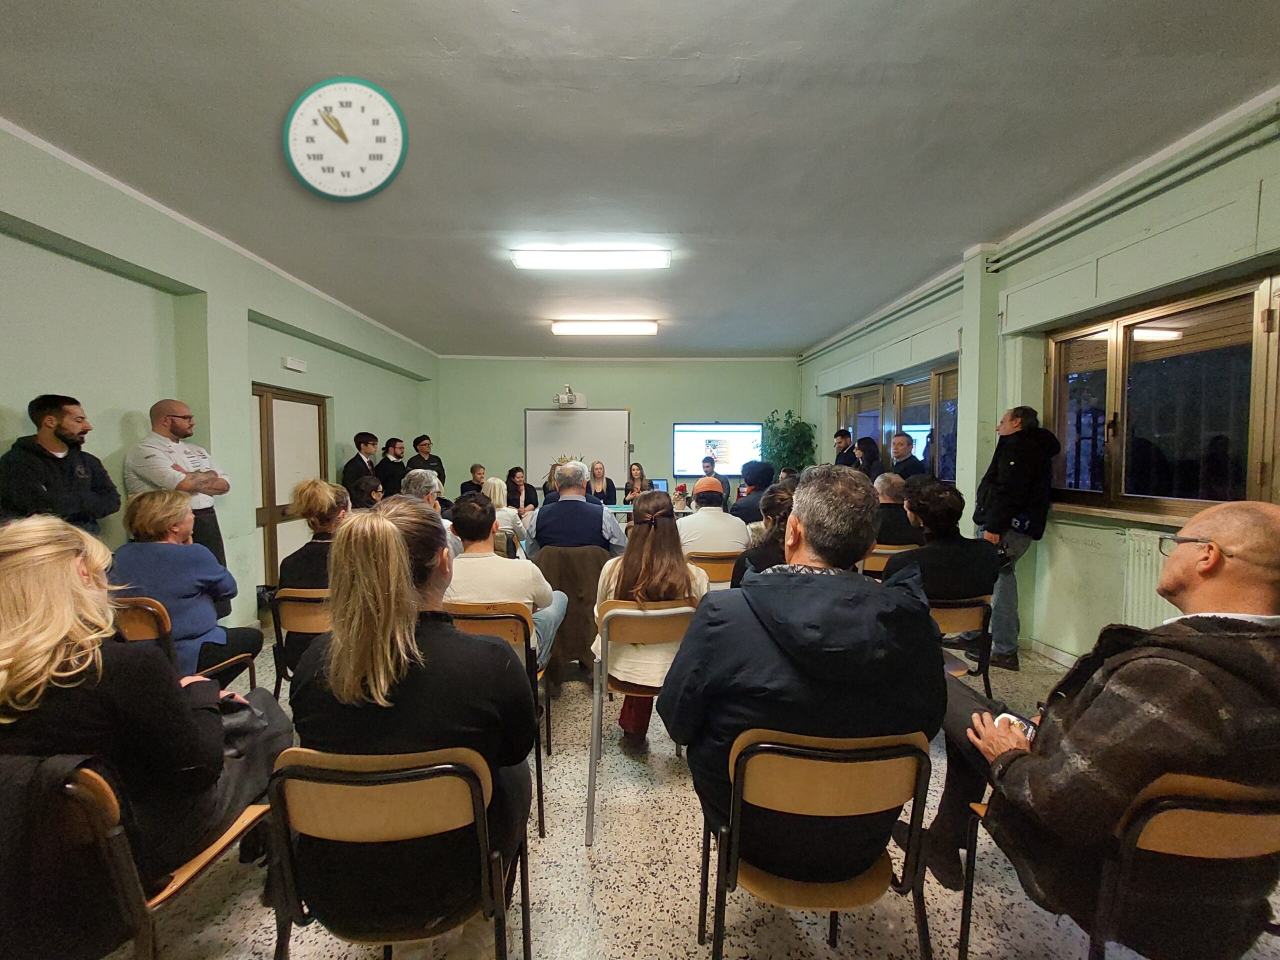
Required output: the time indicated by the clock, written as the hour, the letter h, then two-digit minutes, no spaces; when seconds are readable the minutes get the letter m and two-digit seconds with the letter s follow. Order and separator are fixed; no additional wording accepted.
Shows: 10h53
